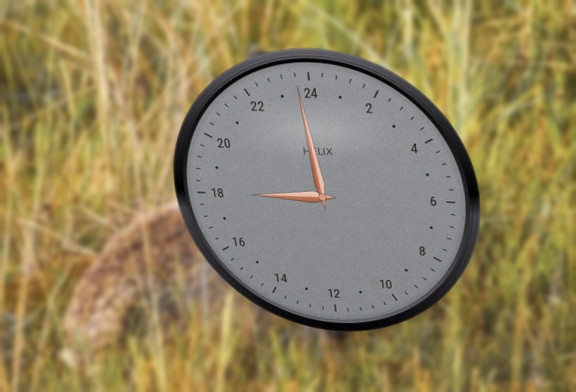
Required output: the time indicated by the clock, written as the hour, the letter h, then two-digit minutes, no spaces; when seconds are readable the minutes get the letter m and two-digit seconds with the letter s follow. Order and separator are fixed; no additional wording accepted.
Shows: 17h59
